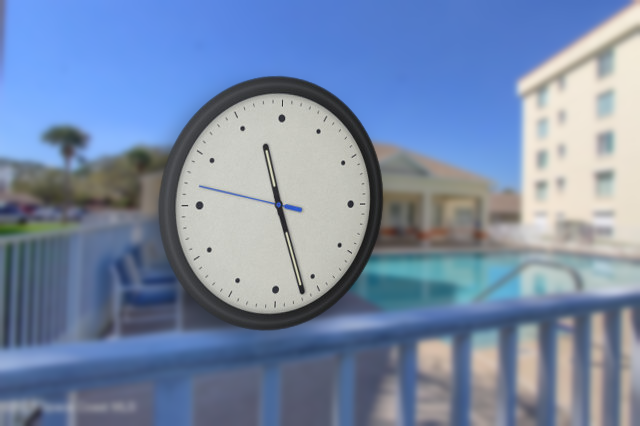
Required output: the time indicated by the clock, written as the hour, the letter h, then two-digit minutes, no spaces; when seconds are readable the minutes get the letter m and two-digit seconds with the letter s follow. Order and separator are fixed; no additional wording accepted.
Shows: 11h26m47s
